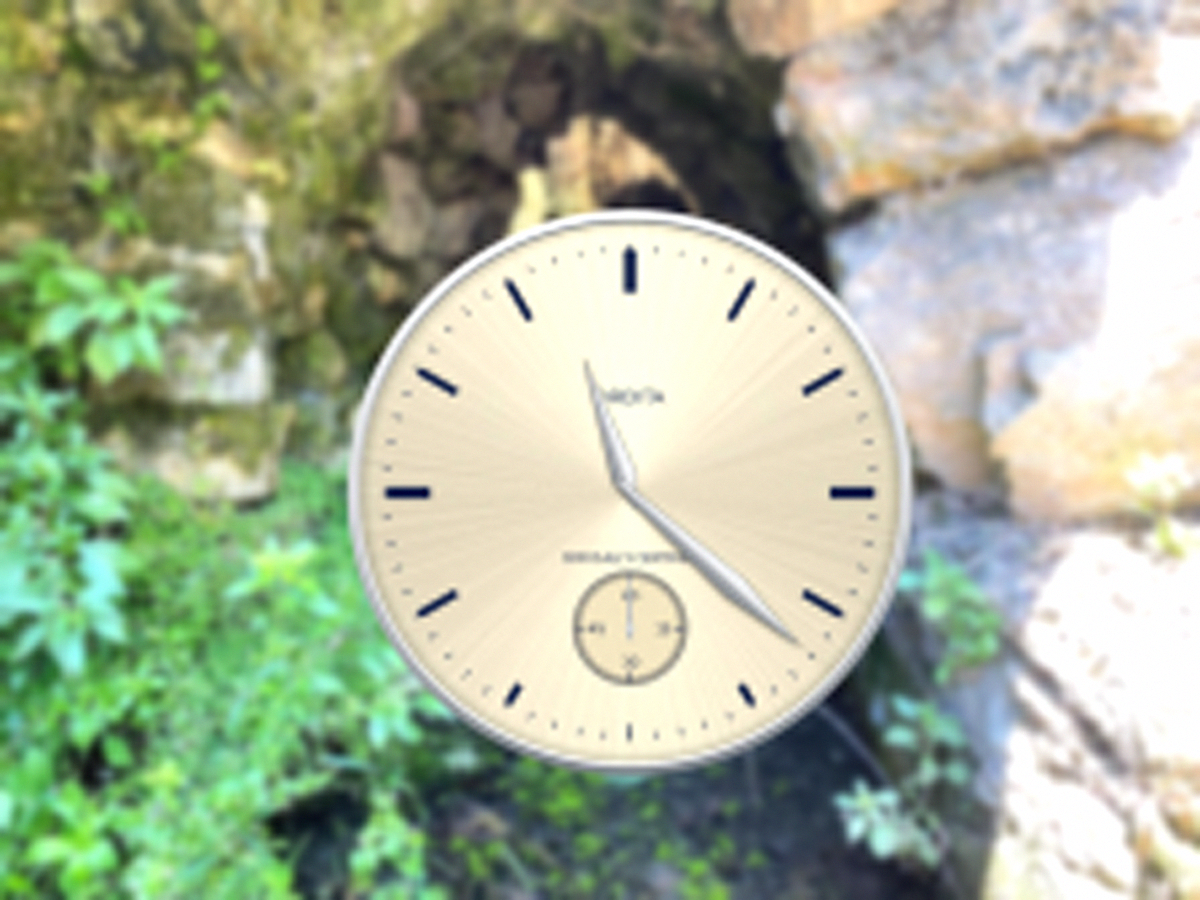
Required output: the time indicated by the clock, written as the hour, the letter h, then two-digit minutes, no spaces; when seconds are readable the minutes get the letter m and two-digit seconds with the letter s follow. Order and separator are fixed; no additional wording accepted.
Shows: 11h22
